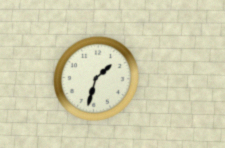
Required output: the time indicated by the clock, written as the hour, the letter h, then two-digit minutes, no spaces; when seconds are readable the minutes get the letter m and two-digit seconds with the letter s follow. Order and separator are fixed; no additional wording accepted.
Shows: 1h32
